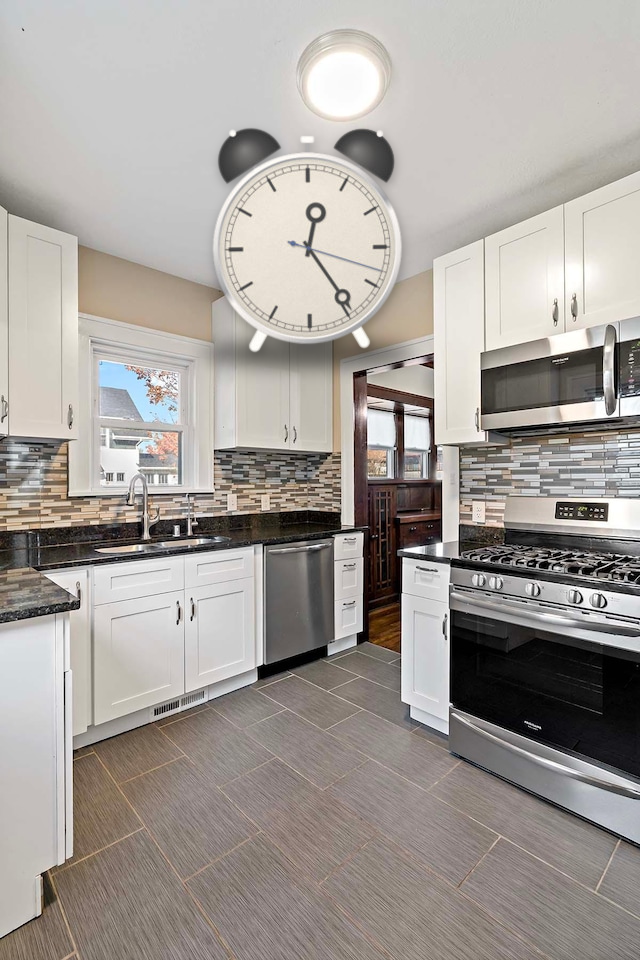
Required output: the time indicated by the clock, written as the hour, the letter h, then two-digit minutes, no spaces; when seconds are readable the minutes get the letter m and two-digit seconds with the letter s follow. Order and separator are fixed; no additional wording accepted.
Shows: 12h24m18s
